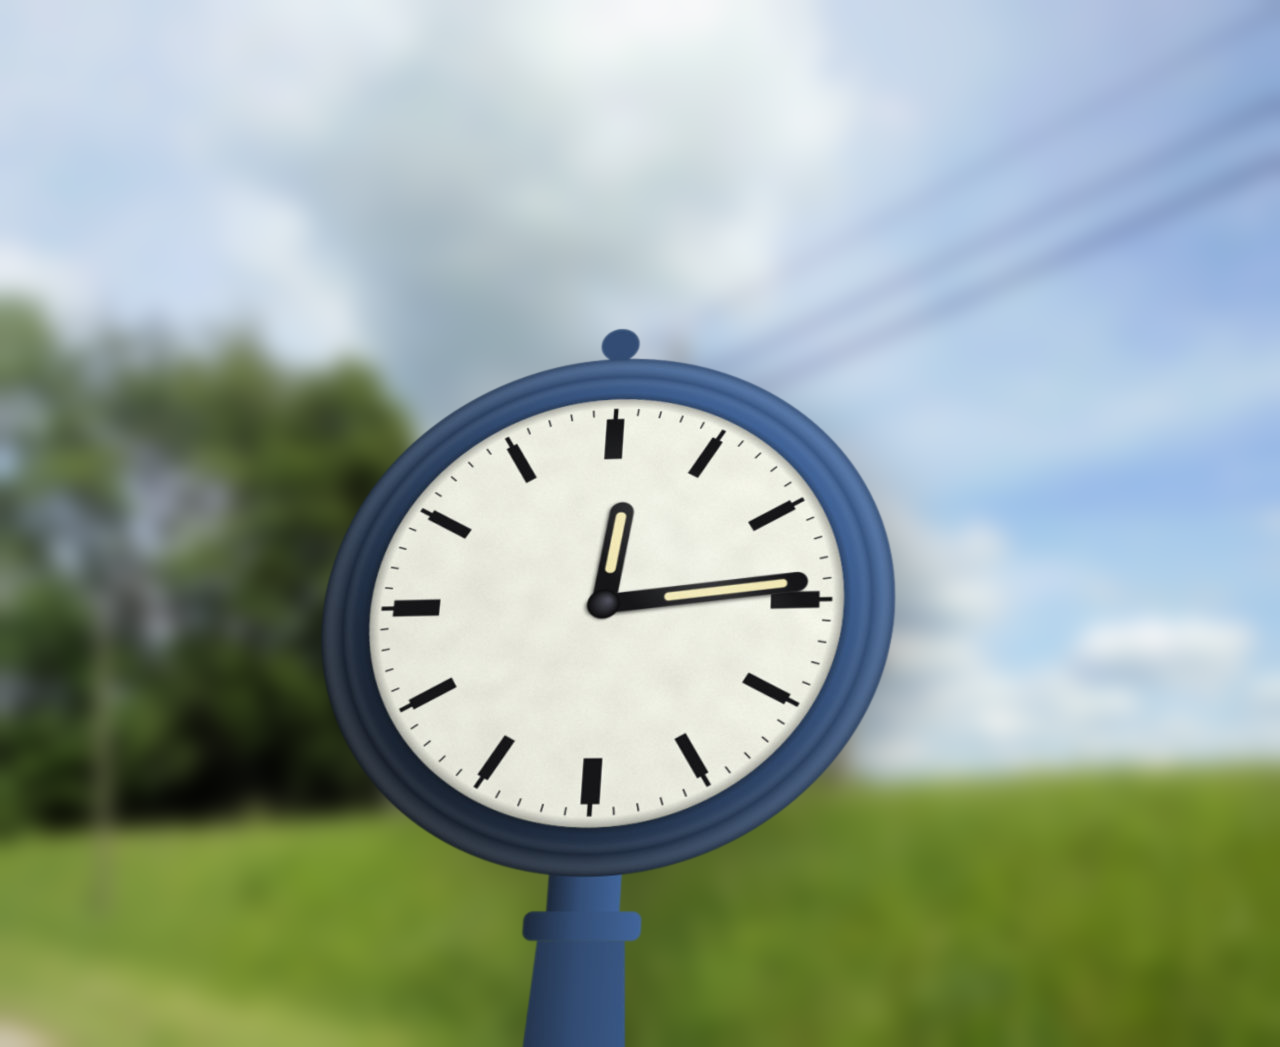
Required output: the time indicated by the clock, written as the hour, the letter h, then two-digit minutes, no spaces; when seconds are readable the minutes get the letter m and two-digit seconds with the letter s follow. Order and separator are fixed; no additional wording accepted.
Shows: 12h14
